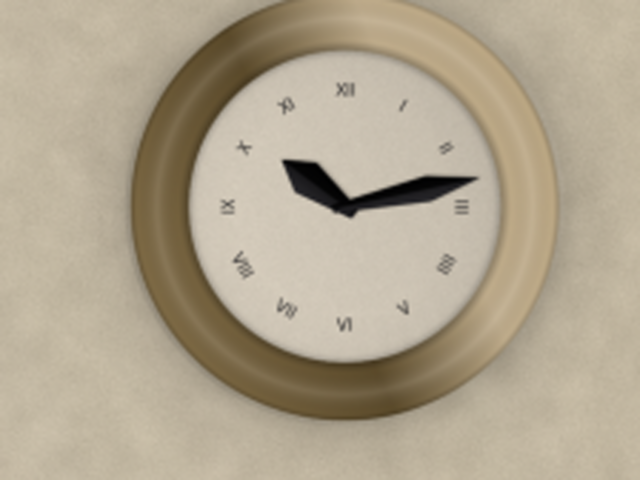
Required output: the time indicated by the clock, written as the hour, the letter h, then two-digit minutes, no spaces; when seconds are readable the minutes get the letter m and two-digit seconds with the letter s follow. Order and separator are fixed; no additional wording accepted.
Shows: 10h13
